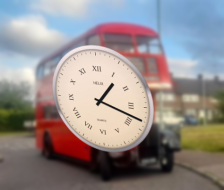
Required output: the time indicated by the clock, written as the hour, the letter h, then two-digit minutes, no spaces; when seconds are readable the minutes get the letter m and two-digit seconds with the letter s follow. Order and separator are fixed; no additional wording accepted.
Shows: 1h18
